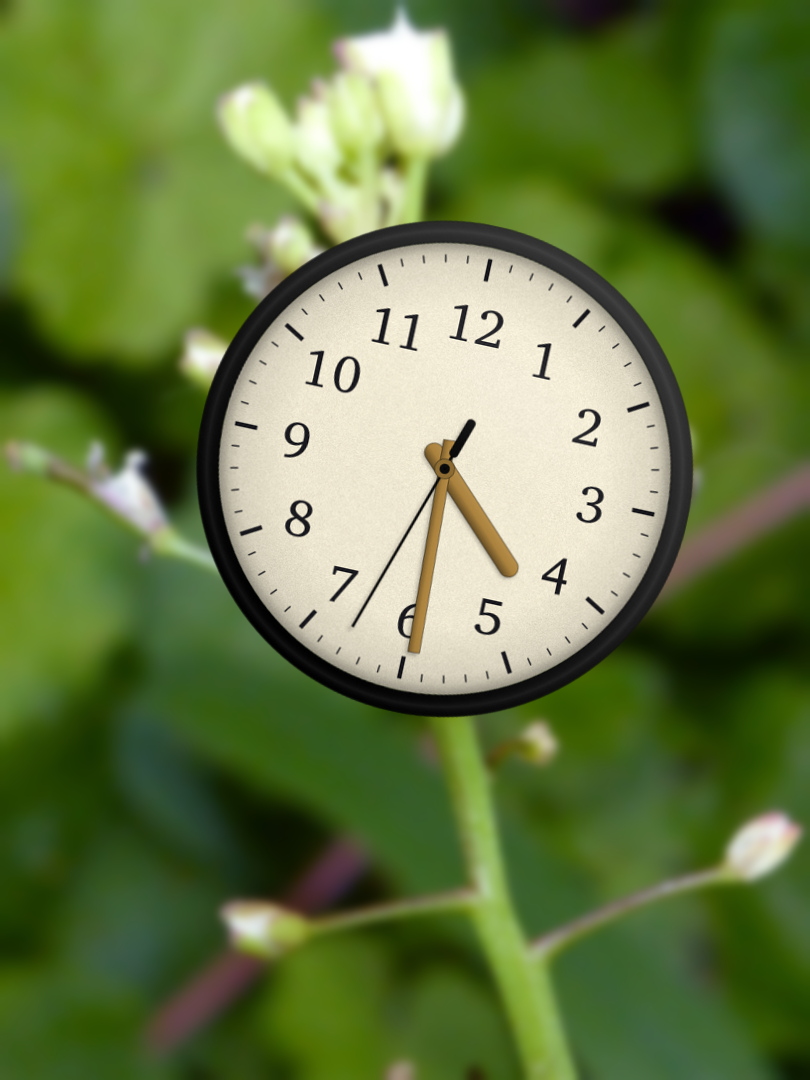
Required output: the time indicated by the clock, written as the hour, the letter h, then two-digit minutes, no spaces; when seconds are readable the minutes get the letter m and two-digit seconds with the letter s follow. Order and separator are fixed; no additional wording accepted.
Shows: 4h29m33s
